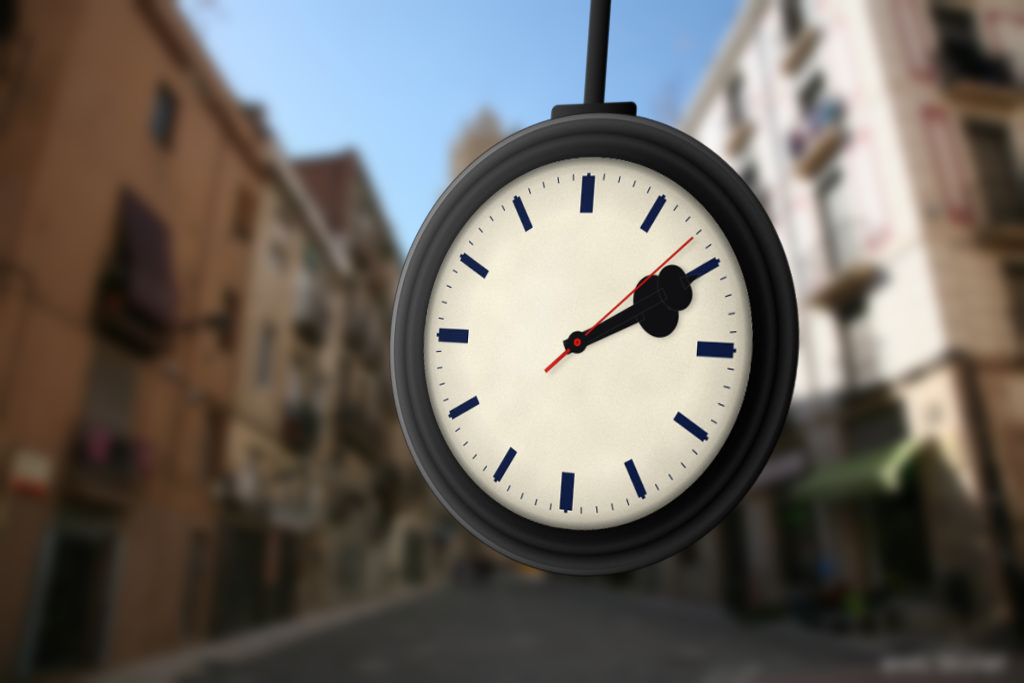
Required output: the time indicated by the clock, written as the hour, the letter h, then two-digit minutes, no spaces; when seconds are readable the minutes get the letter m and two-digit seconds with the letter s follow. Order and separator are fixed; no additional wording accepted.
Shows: 2h10m08s
